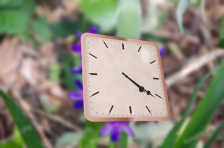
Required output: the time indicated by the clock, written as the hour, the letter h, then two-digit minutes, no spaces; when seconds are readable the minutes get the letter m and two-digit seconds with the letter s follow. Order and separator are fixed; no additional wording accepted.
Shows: 4h21
